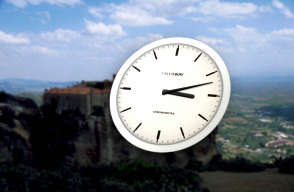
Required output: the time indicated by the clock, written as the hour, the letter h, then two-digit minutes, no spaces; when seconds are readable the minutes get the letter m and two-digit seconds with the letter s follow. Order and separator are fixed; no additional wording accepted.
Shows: 3h12
